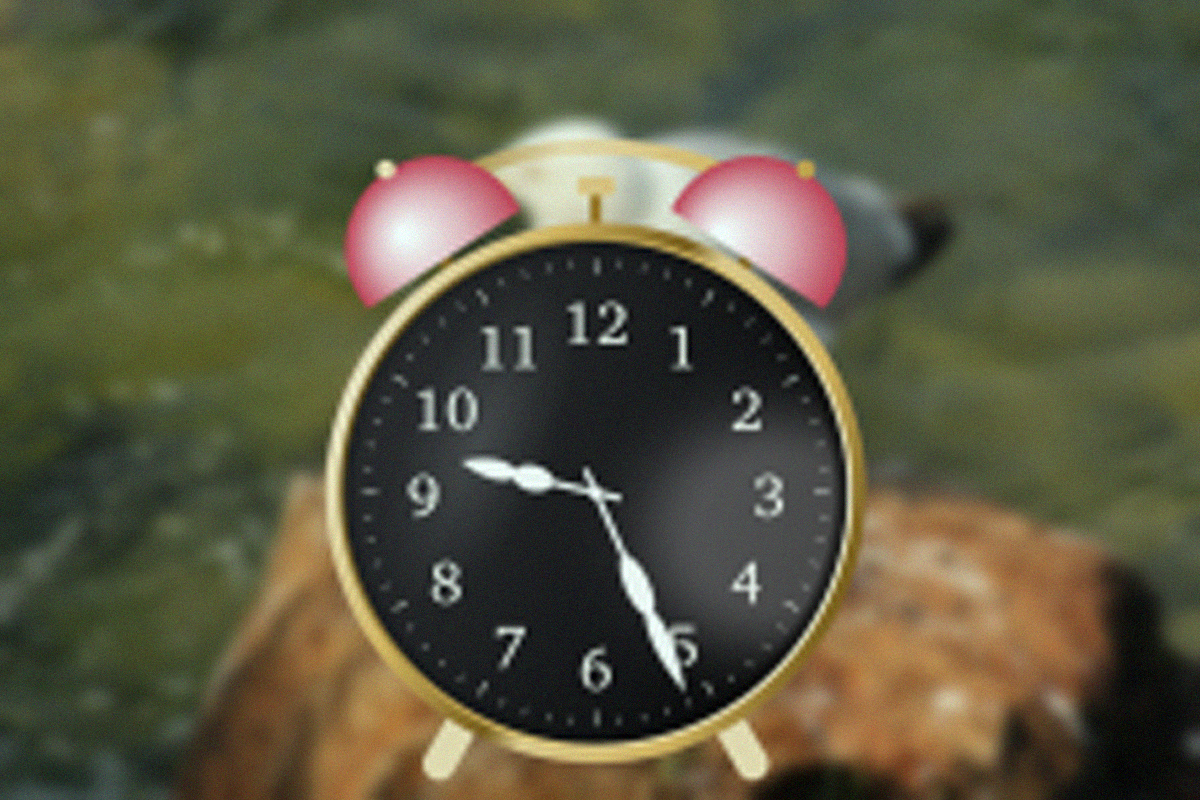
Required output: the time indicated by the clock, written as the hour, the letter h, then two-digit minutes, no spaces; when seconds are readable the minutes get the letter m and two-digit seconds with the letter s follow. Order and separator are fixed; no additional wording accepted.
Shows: 9h26
